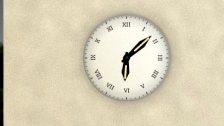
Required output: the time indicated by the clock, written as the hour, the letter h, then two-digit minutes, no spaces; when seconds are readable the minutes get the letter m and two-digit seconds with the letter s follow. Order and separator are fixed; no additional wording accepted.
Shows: 6h08
